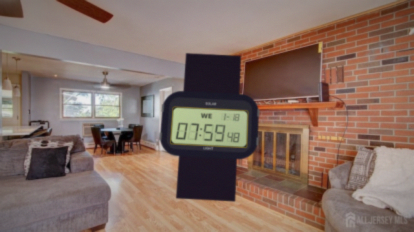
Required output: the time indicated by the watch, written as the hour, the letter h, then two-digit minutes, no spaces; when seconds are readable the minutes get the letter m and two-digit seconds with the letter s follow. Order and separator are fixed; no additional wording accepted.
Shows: 7h59m48s
